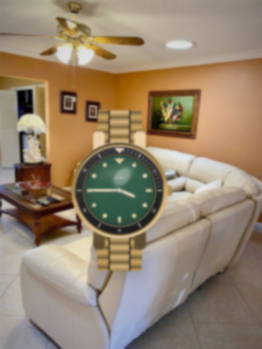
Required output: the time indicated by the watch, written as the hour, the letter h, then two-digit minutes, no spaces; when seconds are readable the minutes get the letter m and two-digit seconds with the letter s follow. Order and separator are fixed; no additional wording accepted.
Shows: 3h45
